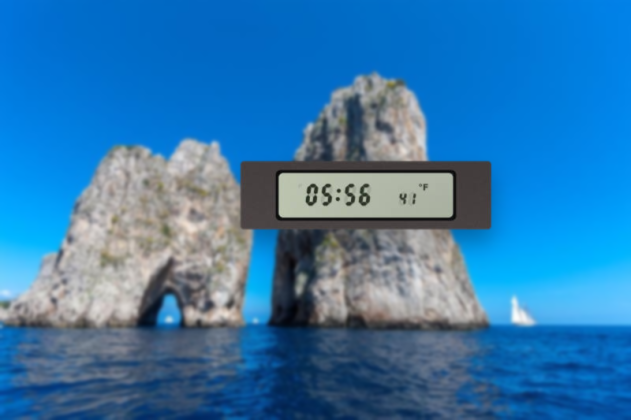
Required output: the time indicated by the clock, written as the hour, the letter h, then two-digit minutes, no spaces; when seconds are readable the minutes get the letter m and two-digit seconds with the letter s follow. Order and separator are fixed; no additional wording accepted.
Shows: 5h56
